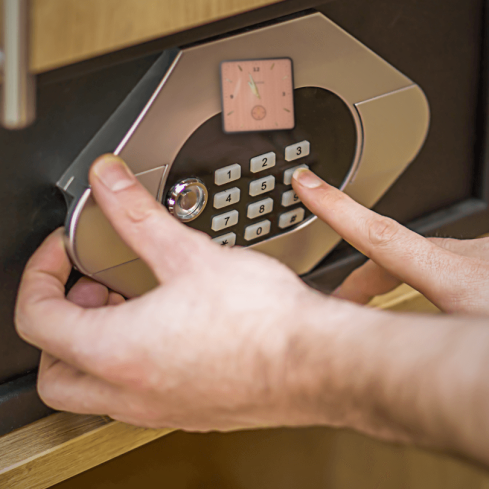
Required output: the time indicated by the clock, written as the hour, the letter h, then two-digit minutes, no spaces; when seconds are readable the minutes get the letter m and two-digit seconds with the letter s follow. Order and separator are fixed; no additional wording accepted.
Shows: 10h57
